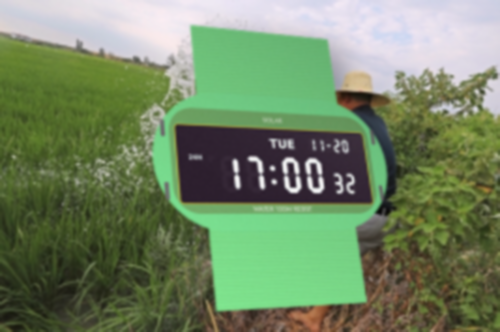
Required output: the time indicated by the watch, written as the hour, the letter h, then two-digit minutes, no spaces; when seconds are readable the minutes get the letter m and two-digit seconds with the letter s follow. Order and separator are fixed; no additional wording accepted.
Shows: 17h00m32s
